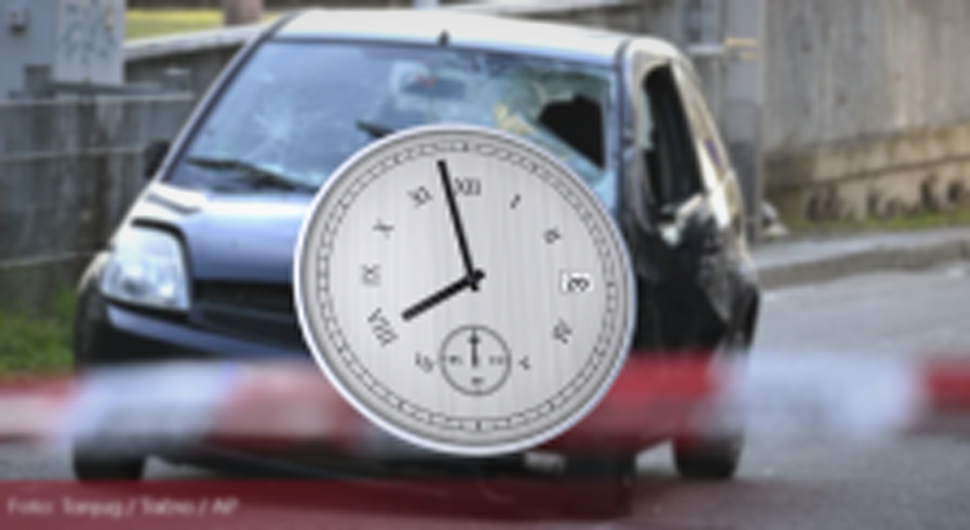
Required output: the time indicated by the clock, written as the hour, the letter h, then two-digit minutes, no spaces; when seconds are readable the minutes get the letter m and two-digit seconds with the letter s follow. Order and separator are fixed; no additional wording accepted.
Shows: 7h58
